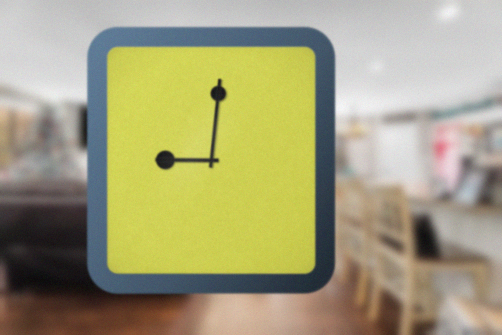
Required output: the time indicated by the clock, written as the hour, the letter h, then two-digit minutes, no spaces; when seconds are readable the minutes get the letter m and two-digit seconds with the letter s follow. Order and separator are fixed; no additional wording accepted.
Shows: 9h01
